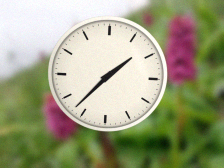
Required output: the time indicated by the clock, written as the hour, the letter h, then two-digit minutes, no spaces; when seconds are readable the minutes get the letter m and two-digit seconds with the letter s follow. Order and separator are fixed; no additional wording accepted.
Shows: 1h37
